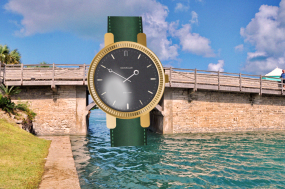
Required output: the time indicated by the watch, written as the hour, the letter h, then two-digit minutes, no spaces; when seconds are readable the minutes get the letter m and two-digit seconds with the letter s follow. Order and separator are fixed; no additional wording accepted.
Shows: 1h50
